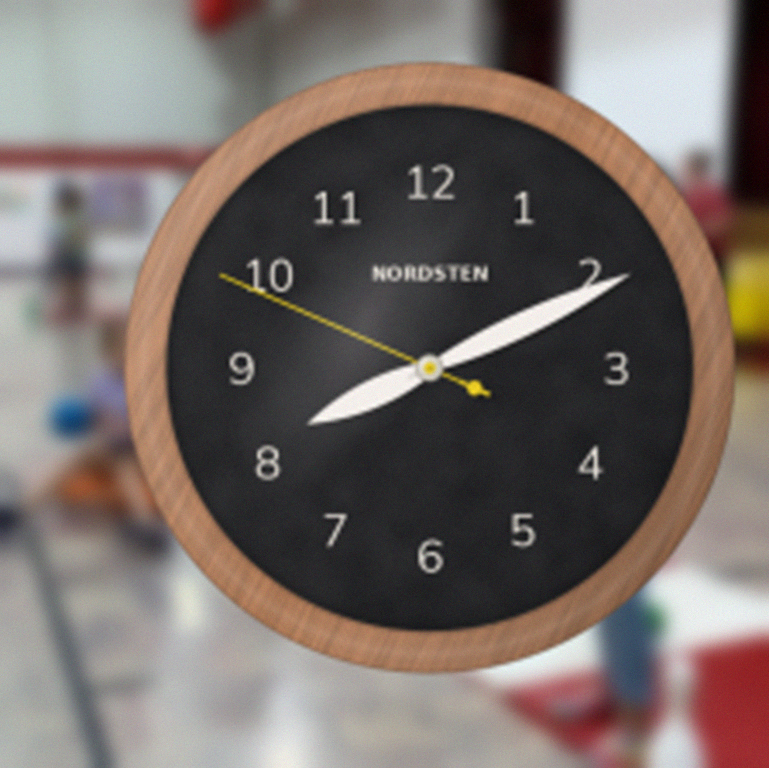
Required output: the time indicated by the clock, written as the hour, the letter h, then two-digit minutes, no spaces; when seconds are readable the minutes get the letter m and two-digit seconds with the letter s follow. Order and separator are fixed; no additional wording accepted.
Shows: 8h10m49s
